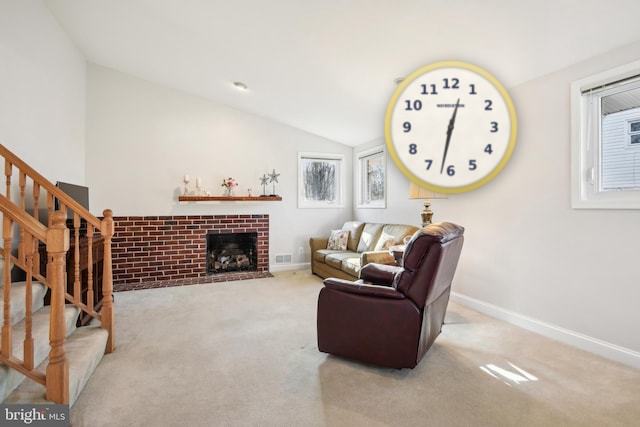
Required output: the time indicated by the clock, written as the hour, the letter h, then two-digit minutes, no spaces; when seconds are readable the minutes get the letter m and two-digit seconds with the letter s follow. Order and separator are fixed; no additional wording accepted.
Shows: 12h32
